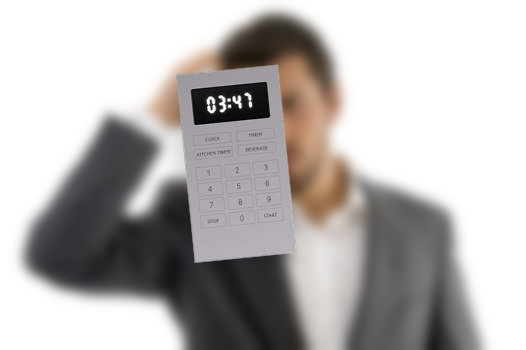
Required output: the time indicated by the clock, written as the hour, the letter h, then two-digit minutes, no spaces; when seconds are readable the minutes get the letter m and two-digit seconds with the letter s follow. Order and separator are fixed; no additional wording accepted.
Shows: 3h47
